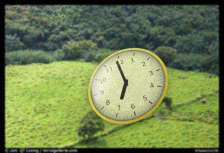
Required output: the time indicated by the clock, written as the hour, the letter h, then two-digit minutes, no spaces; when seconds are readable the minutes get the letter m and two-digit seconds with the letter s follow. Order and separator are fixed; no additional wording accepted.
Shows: 6h59
